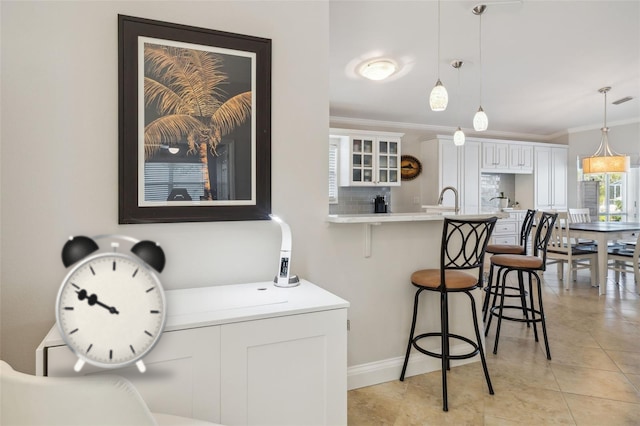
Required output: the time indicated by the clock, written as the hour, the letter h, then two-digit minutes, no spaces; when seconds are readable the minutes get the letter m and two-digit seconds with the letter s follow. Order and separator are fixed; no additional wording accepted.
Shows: 9h49
